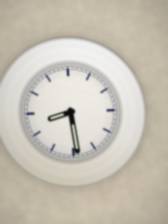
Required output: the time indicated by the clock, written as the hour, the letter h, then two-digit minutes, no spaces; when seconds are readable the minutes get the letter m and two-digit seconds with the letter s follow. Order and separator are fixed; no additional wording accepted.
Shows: 8h29
